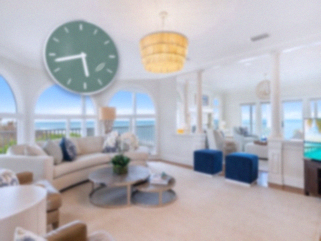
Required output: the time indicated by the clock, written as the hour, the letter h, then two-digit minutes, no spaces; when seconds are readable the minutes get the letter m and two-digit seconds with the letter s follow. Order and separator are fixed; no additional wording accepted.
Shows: 5h43
